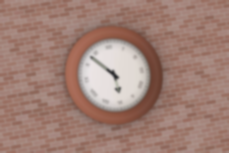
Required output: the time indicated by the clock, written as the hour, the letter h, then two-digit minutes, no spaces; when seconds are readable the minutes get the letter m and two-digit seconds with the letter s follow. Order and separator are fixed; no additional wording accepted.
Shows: 5h53
